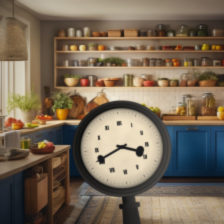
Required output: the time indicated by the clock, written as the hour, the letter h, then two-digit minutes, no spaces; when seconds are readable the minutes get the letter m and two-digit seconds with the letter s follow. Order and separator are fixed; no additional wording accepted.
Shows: 3h41
